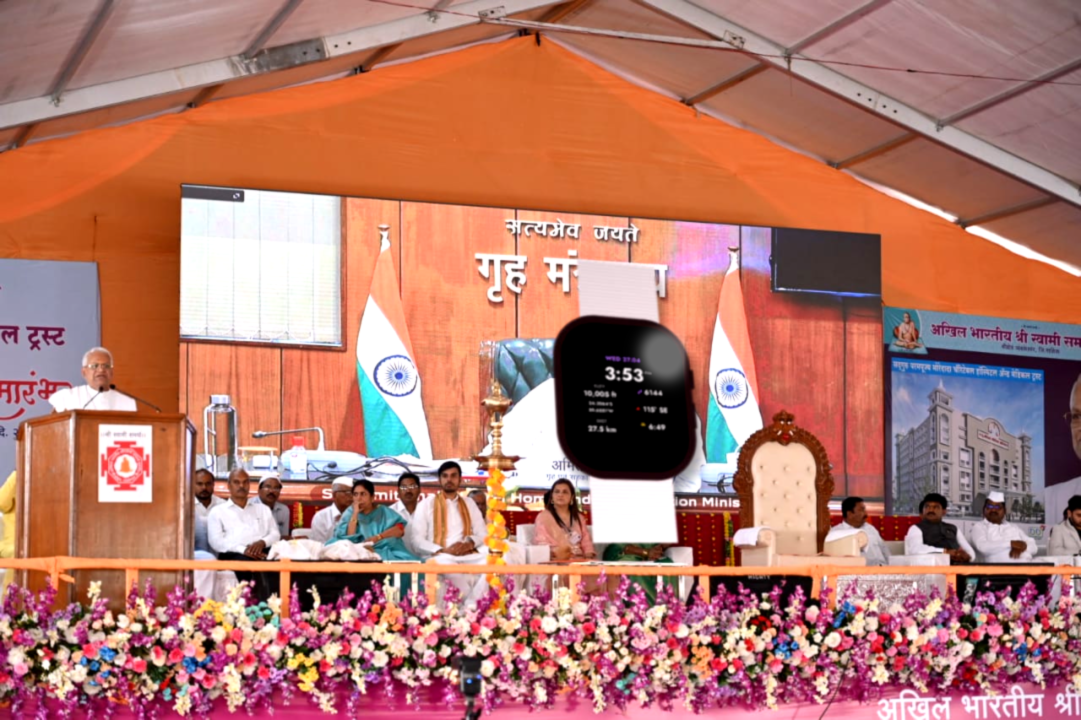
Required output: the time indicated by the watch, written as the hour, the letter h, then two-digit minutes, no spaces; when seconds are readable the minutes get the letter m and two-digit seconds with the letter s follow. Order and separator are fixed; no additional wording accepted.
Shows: 3h53
